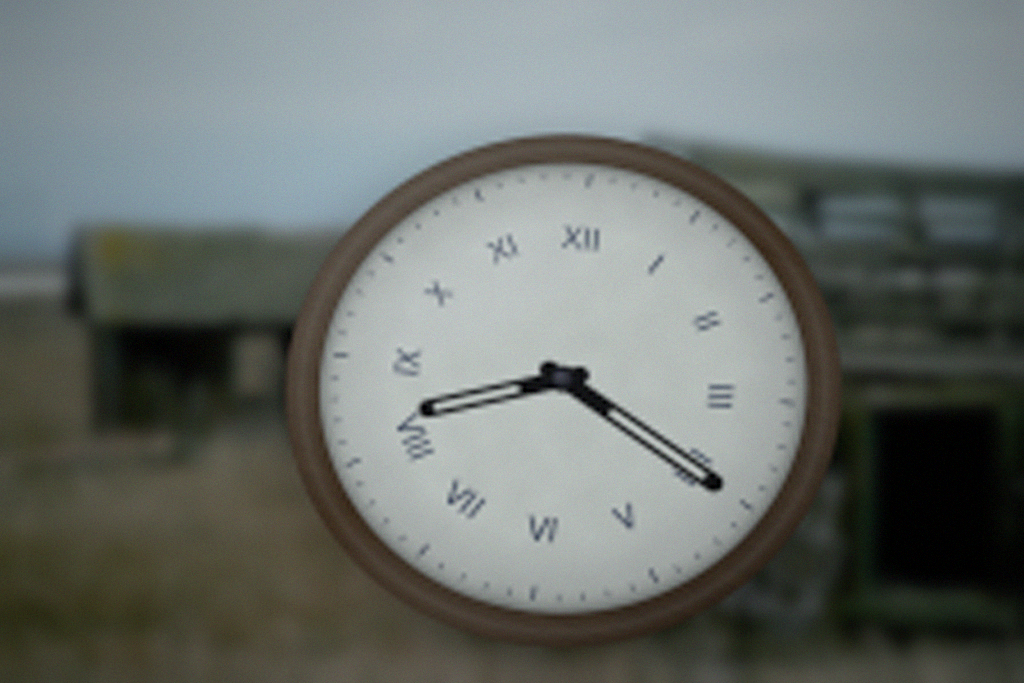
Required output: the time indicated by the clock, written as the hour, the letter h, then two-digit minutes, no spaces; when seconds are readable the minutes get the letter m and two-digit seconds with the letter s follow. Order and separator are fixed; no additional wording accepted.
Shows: 8h20
